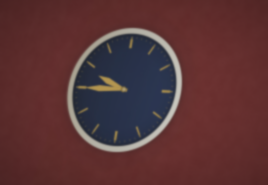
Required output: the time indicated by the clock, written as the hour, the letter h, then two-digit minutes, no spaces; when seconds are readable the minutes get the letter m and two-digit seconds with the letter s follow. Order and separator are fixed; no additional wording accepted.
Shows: 9h45
